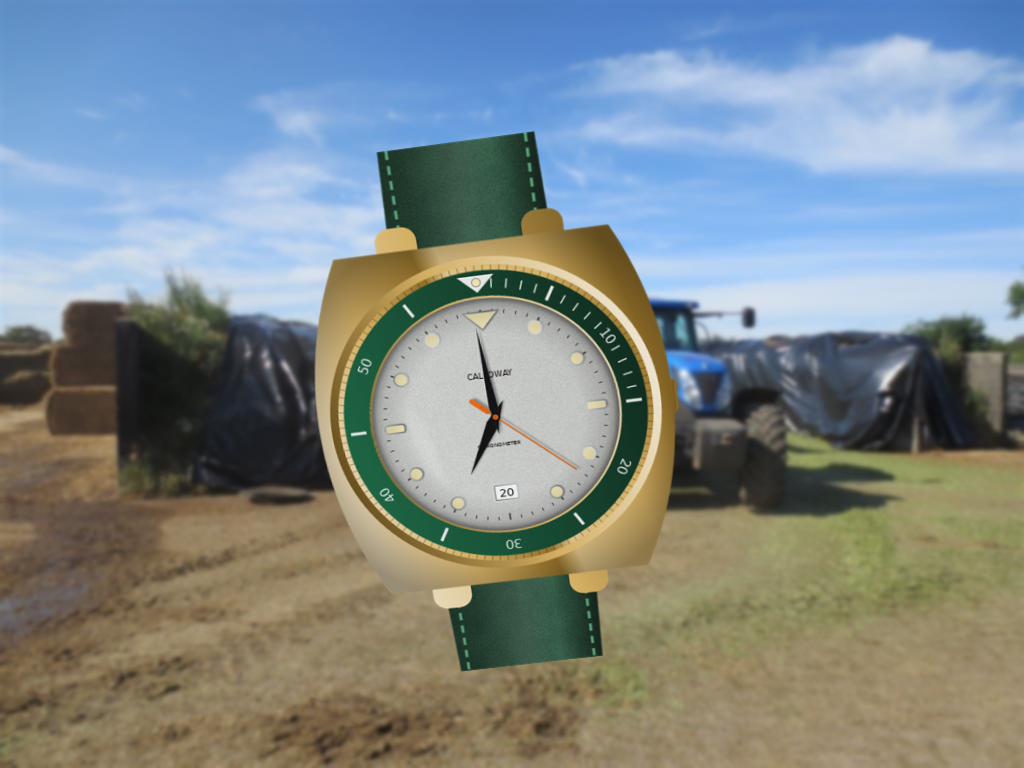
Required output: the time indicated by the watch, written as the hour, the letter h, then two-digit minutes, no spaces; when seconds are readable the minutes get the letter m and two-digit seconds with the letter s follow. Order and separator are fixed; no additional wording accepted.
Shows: 6h59m22s
